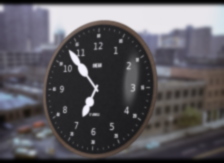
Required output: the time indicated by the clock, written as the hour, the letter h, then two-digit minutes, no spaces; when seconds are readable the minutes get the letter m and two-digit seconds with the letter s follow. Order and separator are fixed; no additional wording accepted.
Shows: 6h53
